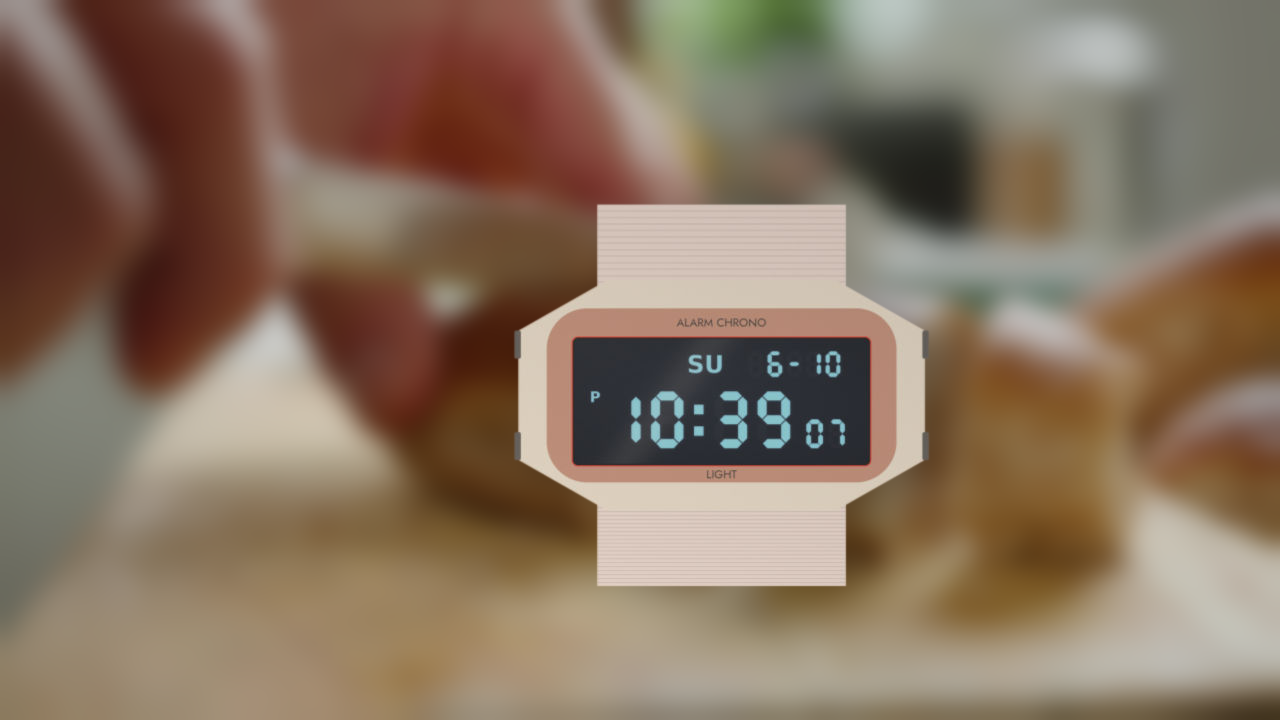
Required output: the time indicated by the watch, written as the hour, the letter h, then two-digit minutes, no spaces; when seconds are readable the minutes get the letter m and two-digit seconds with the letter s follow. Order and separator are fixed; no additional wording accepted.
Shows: 10h39m07s
